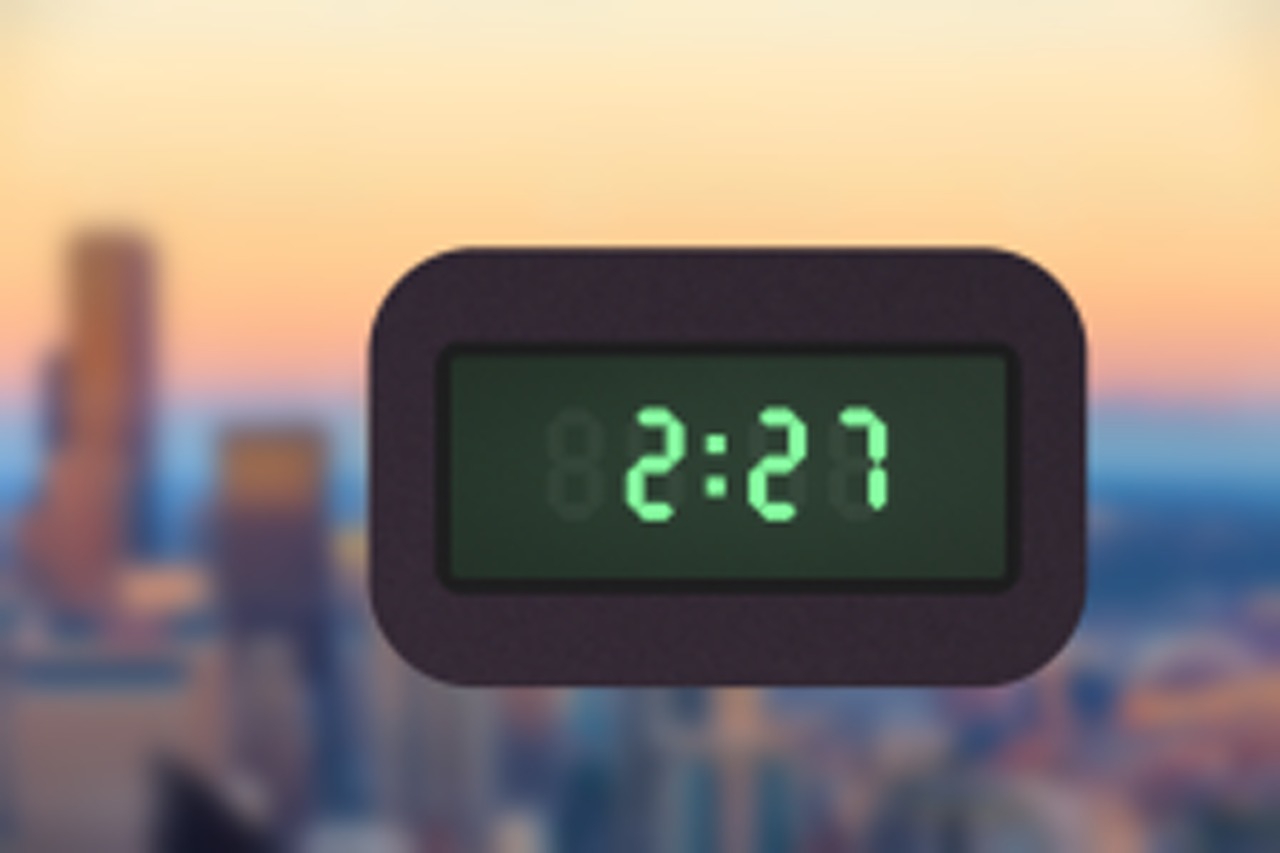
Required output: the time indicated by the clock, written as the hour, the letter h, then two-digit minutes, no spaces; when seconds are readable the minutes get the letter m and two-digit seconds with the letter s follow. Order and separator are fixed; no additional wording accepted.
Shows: 2h27
